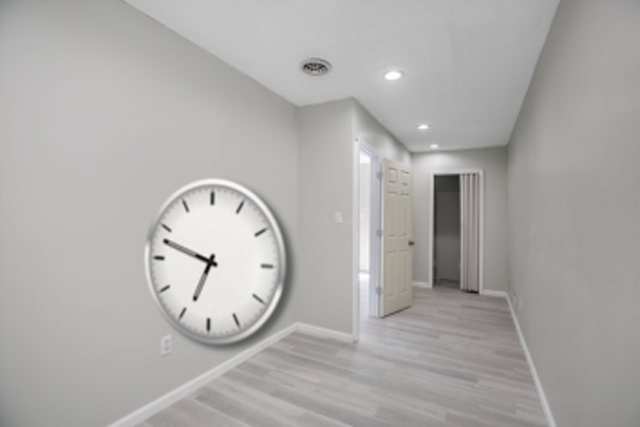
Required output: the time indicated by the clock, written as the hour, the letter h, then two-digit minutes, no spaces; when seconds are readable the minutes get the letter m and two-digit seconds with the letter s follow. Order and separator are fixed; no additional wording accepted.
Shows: 6h48
